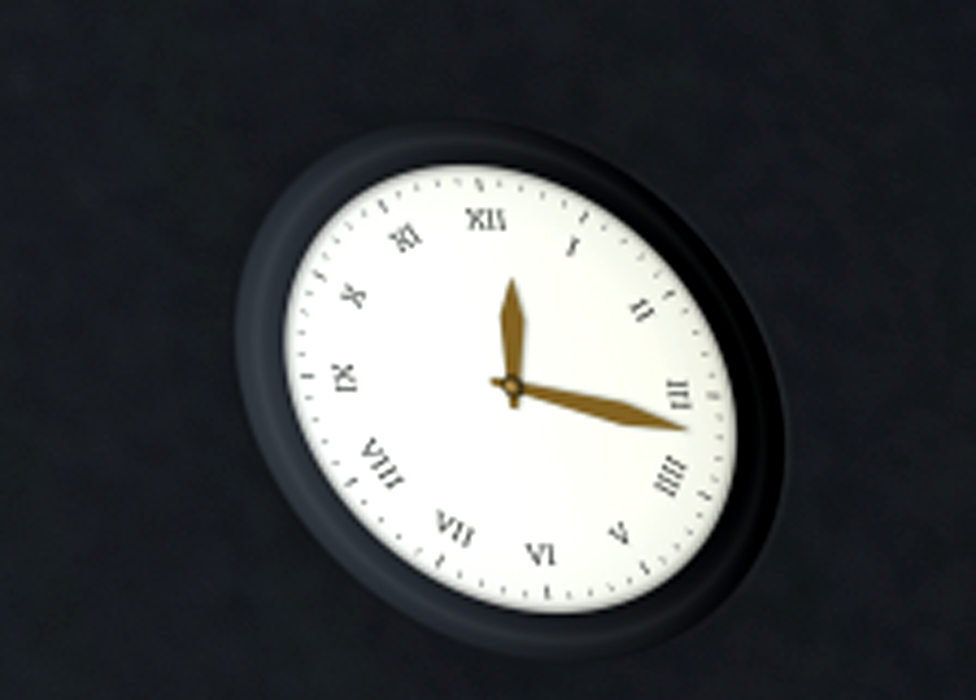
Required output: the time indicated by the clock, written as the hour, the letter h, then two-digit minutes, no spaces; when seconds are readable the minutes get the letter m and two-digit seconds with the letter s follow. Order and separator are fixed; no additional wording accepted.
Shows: 12h17
